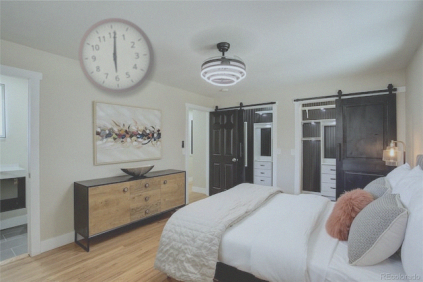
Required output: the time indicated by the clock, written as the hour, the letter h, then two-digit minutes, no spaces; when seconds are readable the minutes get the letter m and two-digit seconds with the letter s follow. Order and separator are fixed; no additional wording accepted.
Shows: 6h01
